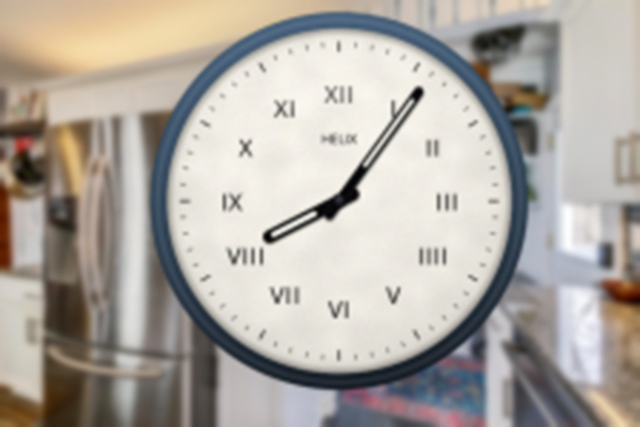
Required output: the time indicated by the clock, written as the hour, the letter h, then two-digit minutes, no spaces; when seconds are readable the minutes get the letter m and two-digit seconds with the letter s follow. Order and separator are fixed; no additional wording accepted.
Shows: 8h06
